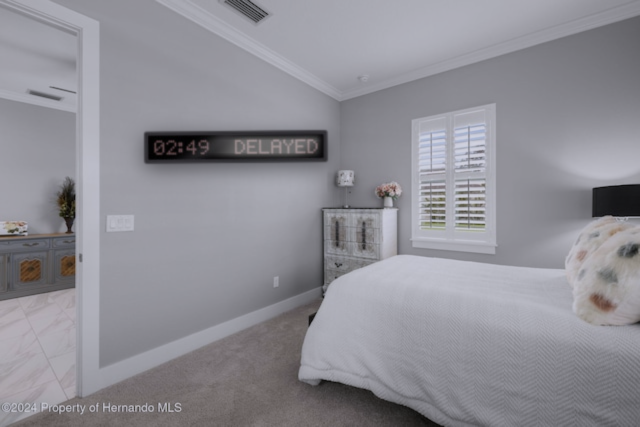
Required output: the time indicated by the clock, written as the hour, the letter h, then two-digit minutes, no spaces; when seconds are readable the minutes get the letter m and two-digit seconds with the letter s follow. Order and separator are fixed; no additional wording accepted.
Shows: 2h49
